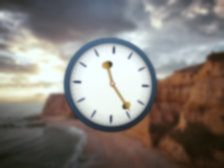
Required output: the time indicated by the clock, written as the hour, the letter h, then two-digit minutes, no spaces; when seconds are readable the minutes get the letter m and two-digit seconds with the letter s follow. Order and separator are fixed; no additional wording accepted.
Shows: 11h24
